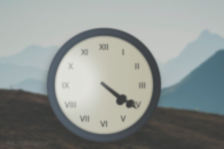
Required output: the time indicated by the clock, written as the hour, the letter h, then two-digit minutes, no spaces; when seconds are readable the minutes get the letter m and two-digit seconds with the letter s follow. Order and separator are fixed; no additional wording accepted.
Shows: 4h21
